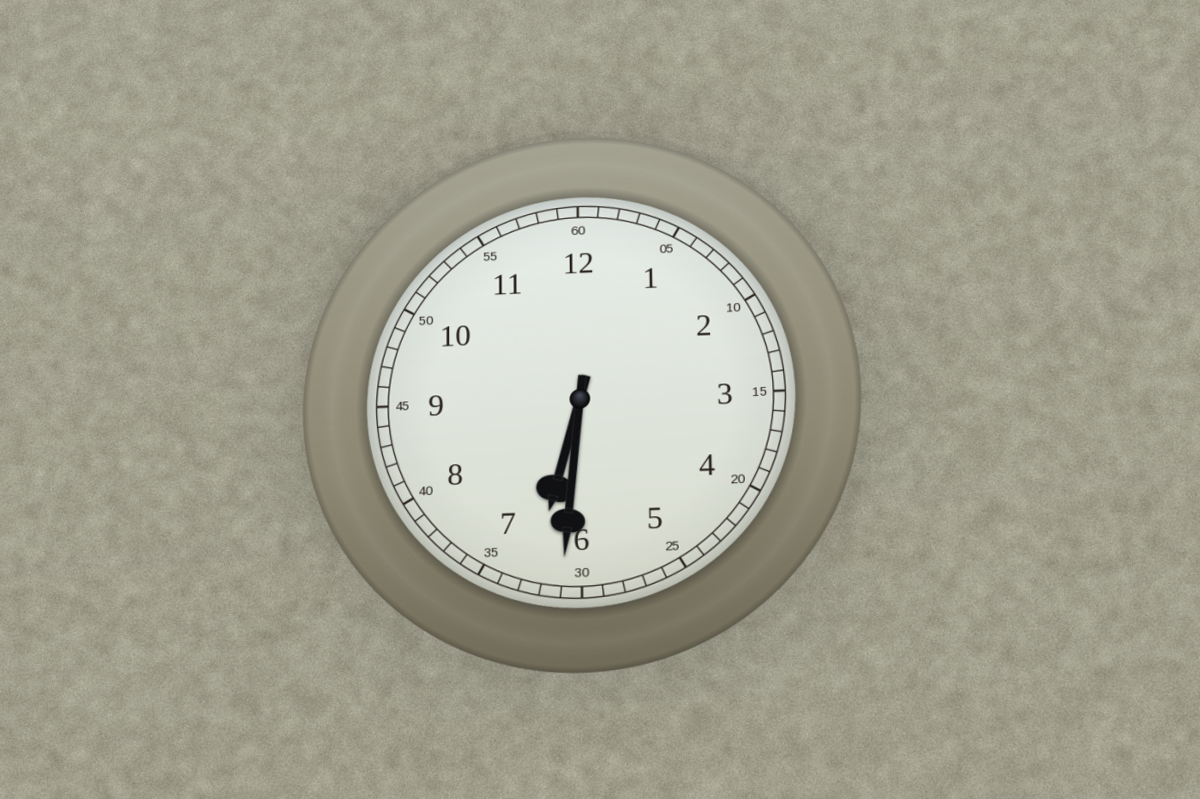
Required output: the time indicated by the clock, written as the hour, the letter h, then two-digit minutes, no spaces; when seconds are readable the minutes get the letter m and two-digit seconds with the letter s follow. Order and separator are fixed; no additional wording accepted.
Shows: 6h31
